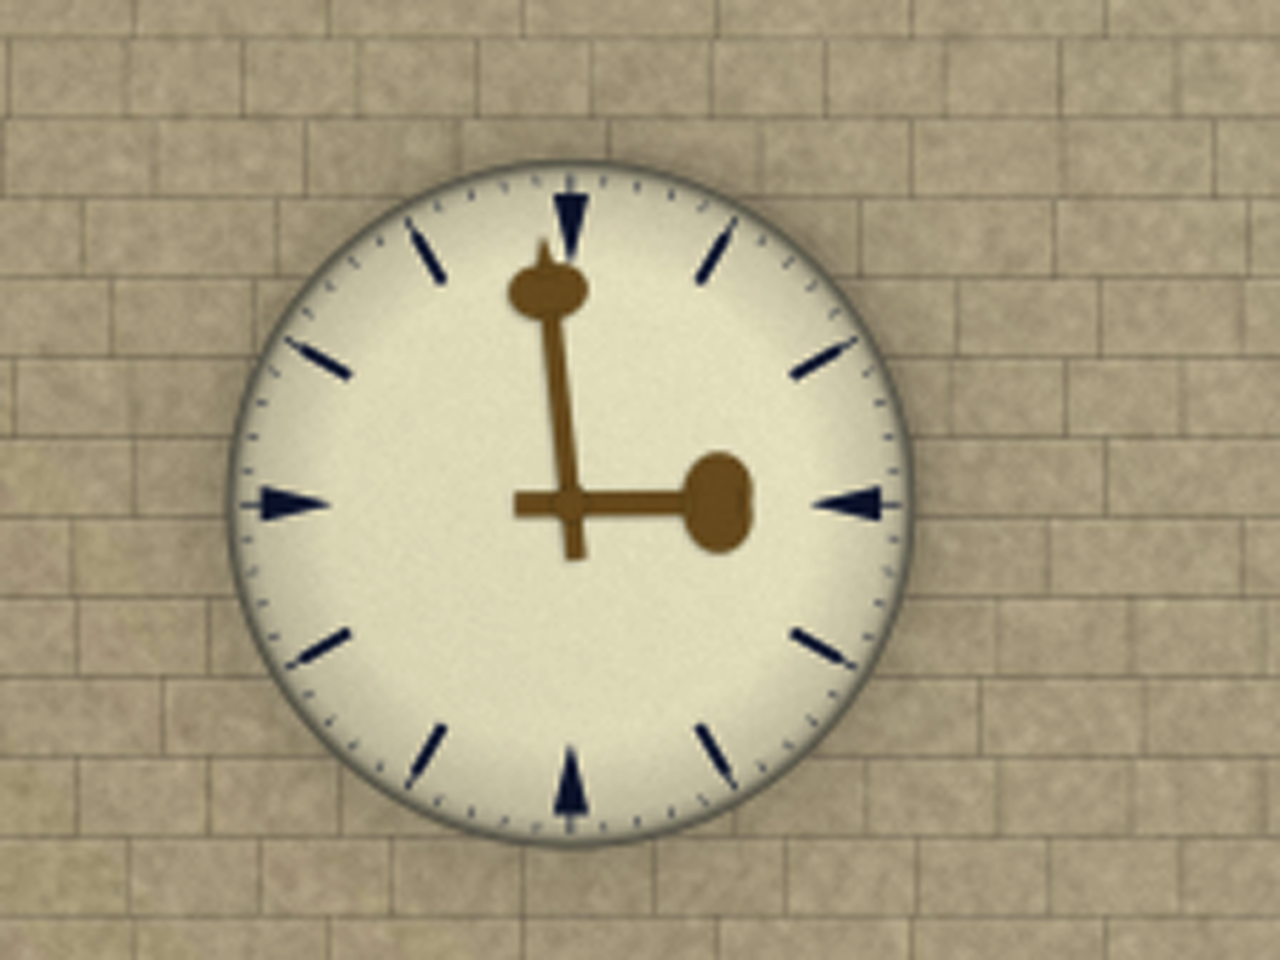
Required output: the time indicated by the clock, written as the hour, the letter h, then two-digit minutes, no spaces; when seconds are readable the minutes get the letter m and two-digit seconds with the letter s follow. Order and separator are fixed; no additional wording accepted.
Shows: 2h59
